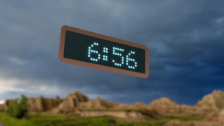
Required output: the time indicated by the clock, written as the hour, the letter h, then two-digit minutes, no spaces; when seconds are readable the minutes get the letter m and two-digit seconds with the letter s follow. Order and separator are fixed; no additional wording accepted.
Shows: 6h56
